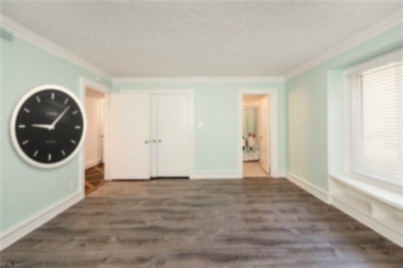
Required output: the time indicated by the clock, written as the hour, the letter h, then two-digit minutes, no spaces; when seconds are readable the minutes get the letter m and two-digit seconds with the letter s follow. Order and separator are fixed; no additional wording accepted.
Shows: 9h07
